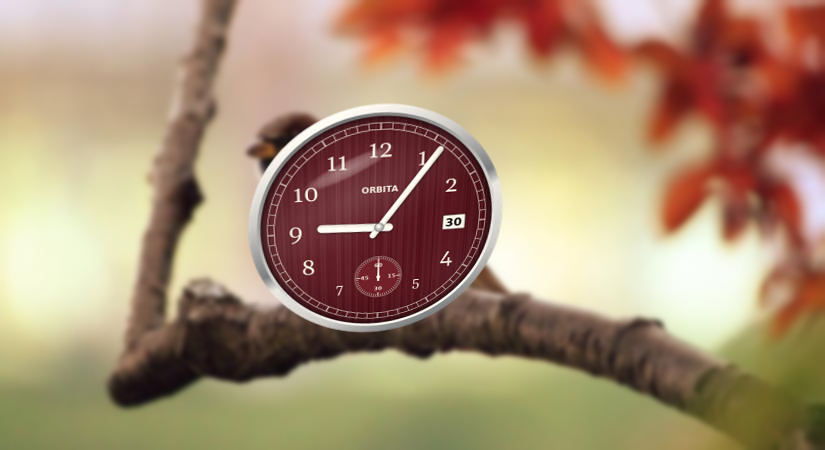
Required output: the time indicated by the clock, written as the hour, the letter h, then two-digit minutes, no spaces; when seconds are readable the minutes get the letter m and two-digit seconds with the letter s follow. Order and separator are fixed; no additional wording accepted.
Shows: 9h06
